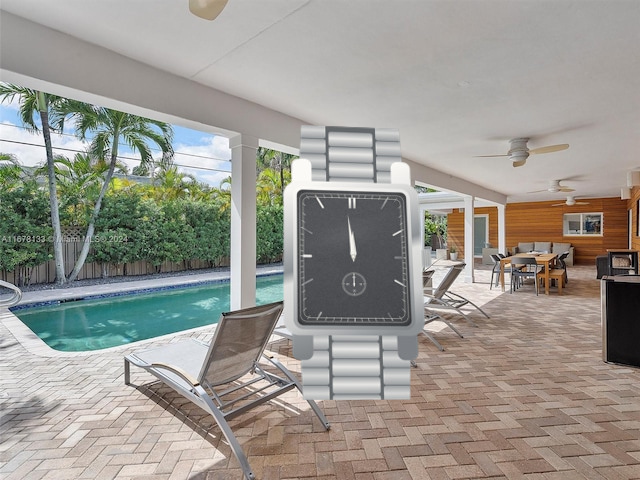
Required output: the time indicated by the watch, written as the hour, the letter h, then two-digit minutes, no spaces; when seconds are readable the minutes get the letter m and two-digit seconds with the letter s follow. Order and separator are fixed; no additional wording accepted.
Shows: 11h59
